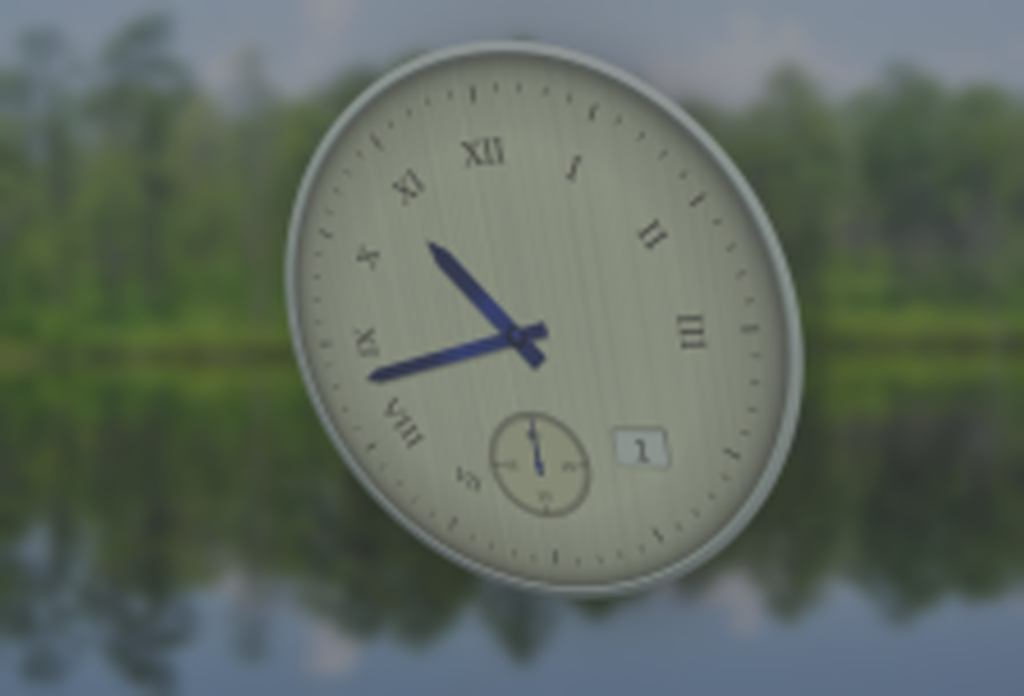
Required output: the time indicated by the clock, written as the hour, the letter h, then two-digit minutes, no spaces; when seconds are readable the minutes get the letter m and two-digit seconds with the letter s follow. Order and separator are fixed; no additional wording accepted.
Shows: 10h43
